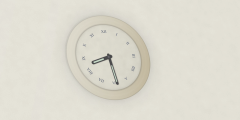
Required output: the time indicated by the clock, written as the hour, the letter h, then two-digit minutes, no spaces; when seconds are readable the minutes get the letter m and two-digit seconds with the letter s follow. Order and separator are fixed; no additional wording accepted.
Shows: 8h29
